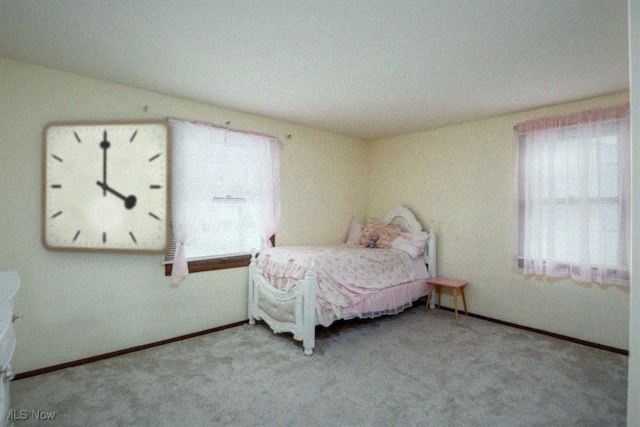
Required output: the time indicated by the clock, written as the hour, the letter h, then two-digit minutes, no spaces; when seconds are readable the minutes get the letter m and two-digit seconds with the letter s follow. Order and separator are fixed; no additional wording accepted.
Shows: 4h00
